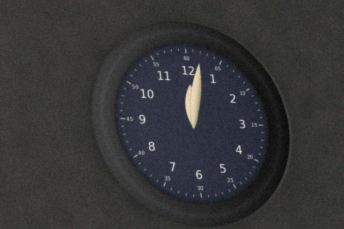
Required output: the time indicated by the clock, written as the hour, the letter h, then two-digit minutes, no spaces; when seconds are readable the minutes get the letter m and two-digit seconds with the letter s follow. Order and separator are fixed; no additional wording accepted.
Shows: 12h02
